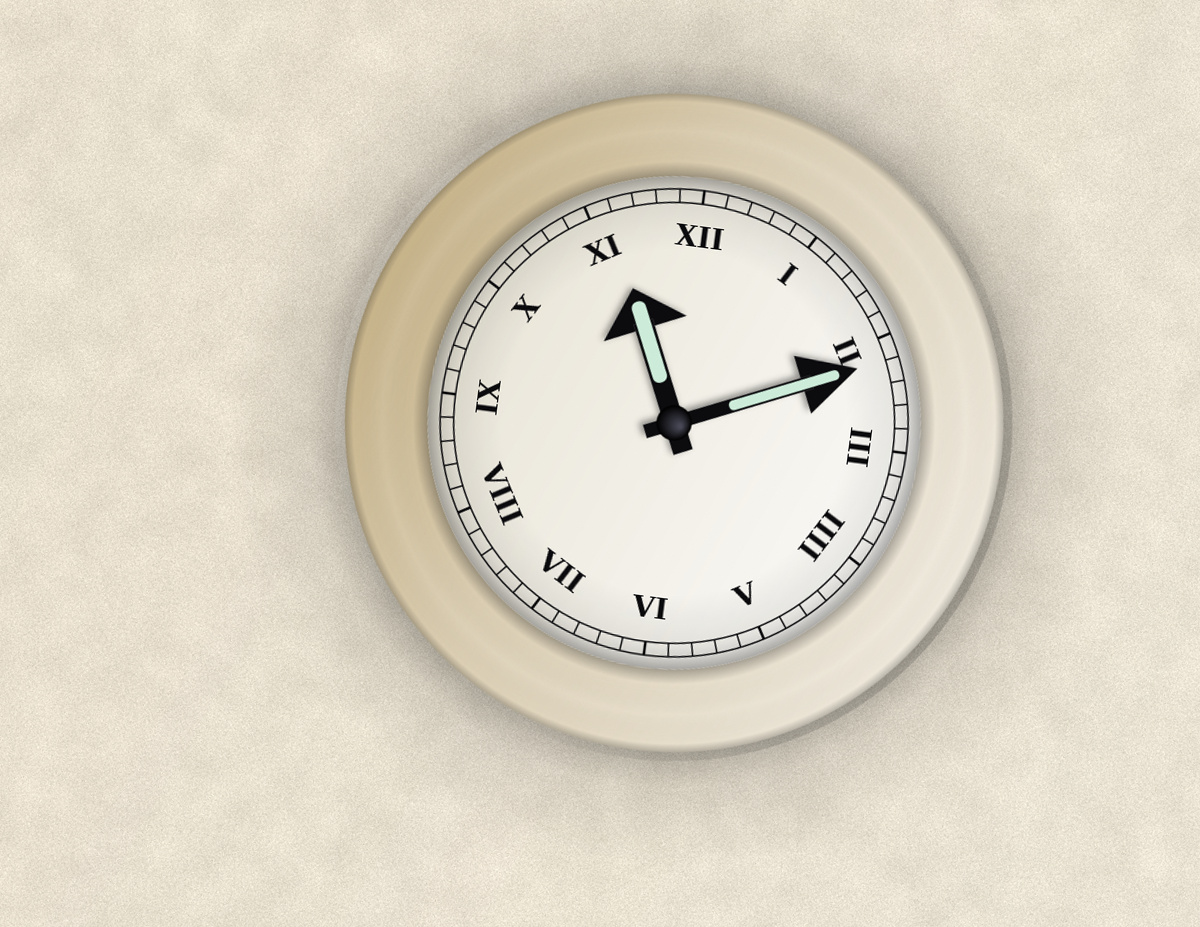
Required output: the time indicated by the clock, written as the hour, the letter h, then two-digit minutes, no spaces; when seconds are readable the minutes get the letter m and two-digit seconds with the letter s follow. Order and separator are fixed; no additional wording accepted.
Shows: 11h11
